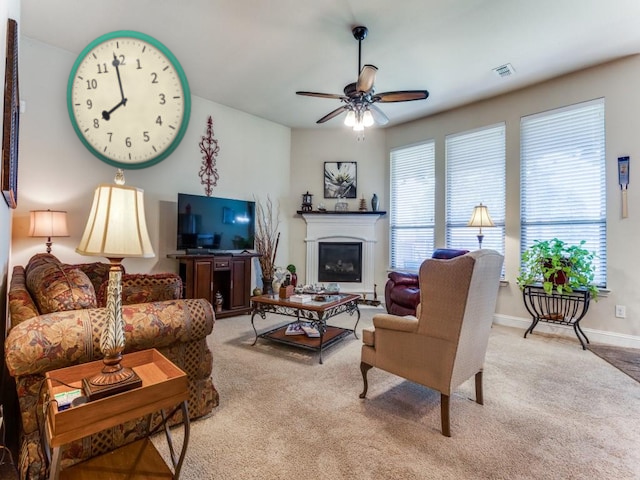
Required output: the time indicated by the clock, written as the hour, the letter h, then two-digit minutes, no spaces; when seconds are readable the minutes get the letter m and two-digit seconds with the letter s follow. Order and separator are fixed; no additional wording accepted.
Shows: 7h59
